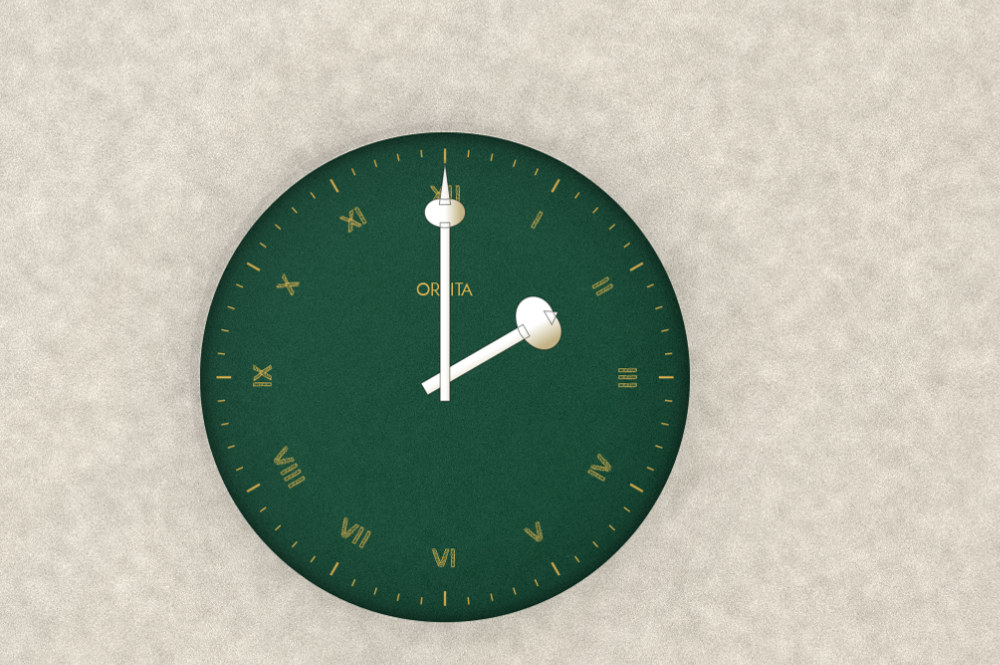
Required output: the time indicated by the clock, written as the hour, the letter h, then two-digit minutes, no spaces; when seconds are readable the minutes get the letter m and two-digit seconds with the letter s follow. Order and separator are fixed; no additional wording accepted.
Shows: 2h00
